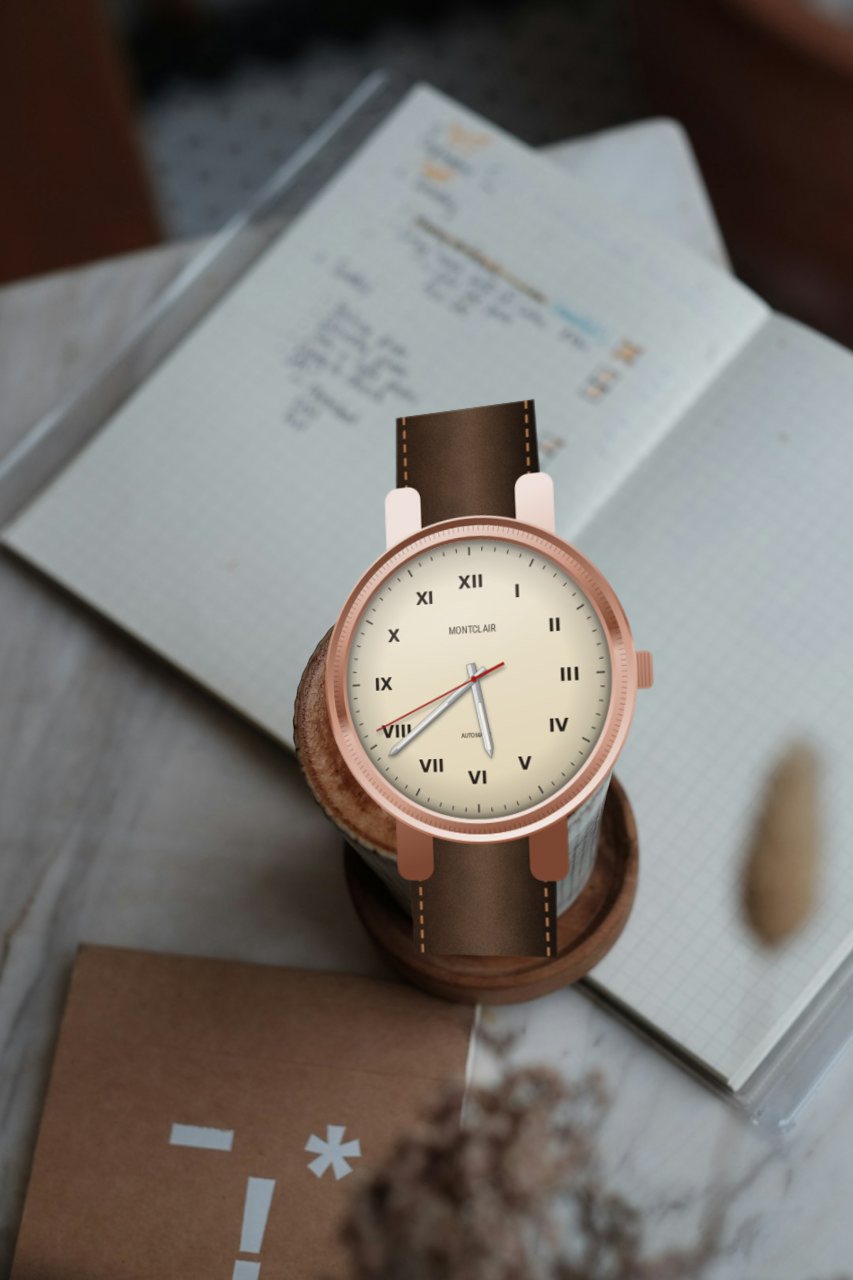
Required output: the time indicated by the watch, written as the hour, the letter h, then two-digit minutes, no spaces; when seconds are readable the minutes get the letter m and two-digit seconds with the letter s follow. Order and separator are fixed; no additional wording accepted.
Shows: 5h38m41s
